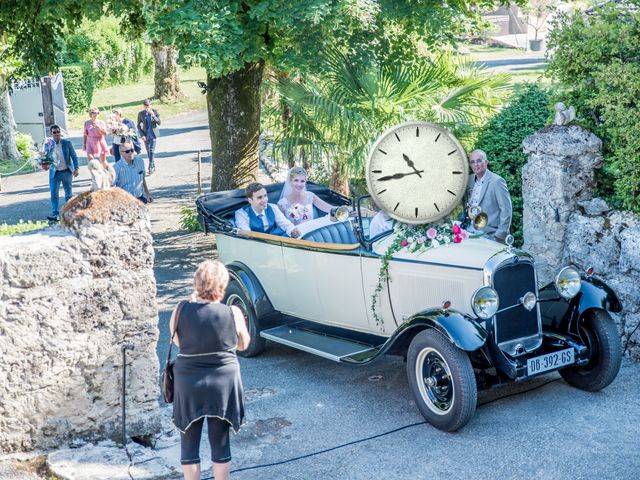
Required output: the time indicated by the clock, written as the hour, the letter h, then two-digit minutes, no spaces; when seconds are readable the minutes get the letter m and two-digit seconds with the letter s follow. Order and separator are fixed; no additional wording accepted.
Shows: 10h43
